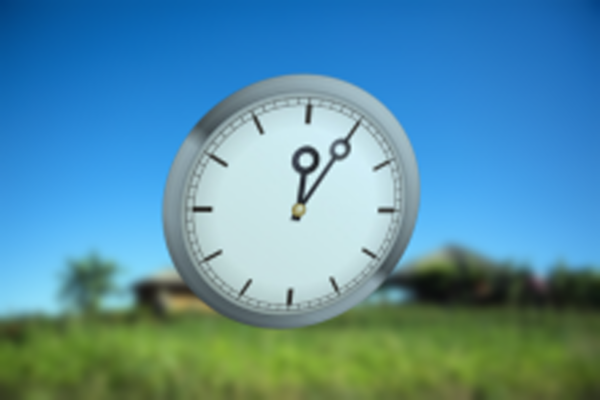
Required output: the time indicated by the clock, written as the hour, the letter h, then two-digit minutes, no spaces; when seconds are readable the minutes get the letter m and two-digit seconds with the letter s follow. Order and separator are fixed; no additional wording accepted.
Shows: 12h05
